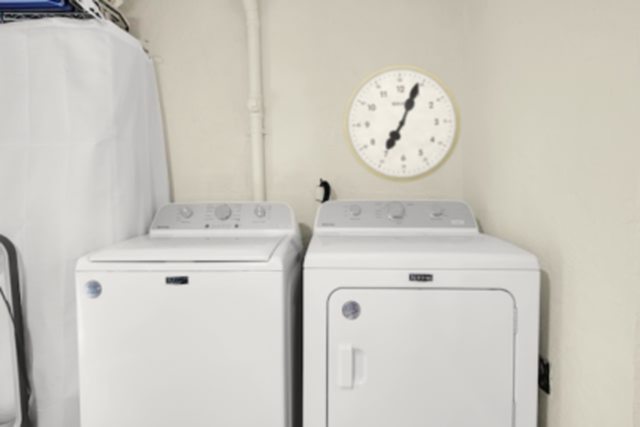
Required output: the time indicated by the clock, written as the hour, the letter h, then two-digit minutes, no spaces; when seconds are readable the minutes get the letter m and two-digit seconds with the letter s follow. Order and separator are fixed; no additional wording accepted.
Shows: 7h04
